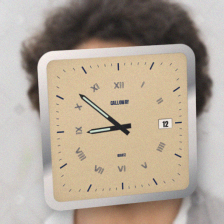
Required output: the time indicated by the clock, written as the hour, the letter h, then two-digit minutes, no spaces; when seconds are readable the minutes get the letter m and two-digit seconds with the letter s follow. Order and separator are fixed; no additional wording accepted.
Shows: 8h52
